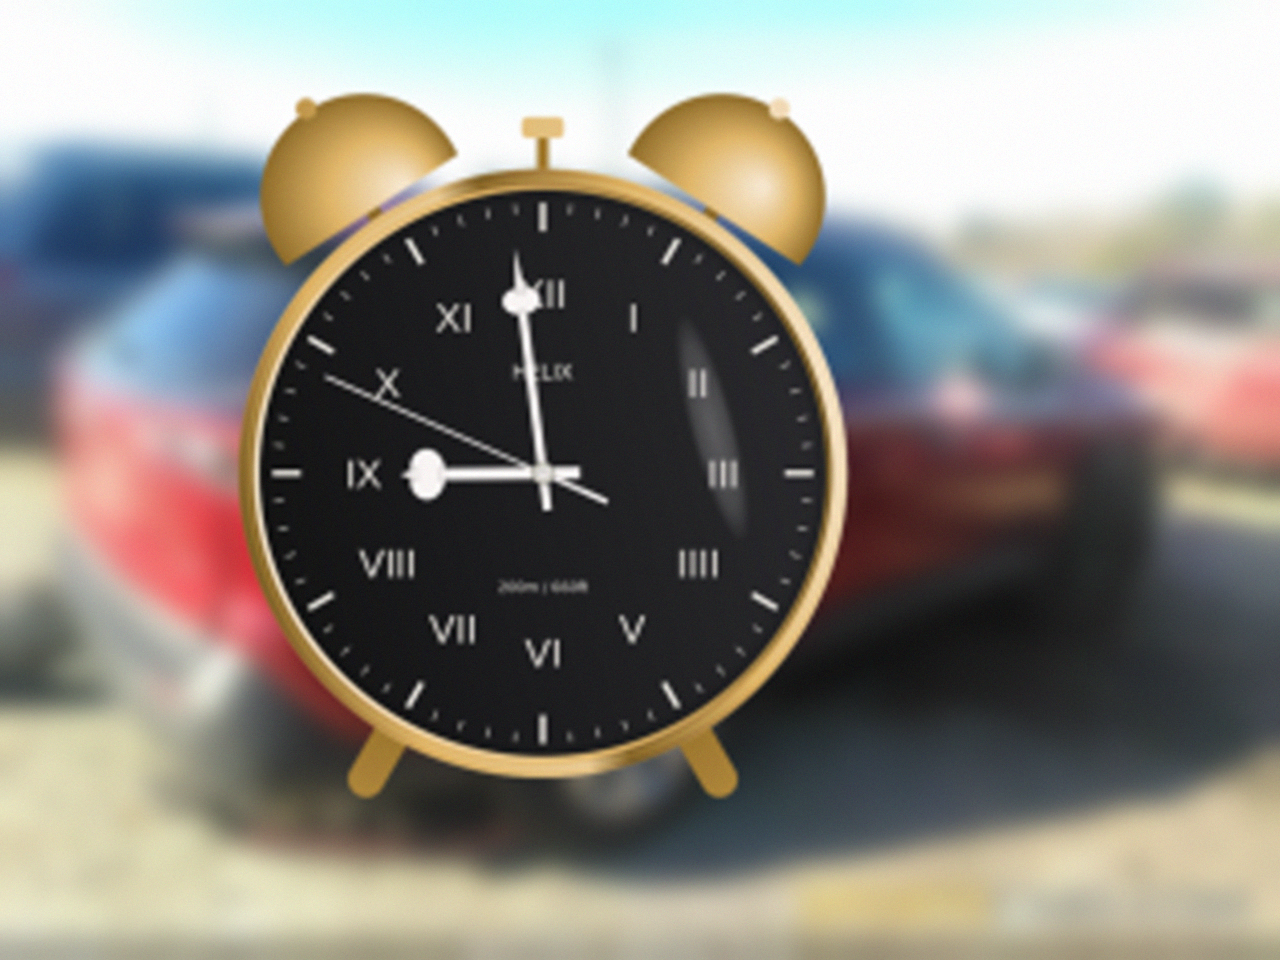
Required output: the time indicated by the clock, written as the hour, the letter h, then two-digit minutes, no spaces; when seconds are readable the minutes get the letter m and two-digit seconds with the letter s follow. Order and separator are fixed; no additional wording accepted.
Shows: 8h58m49s
